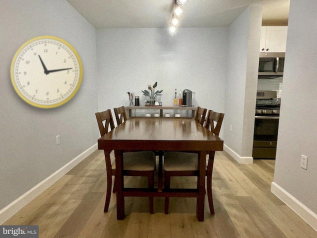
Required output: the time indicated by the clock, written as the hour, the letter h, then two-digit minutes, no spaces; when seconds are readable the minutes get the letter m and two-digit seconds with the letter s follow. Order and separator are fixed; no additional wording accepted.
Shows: 11h14
